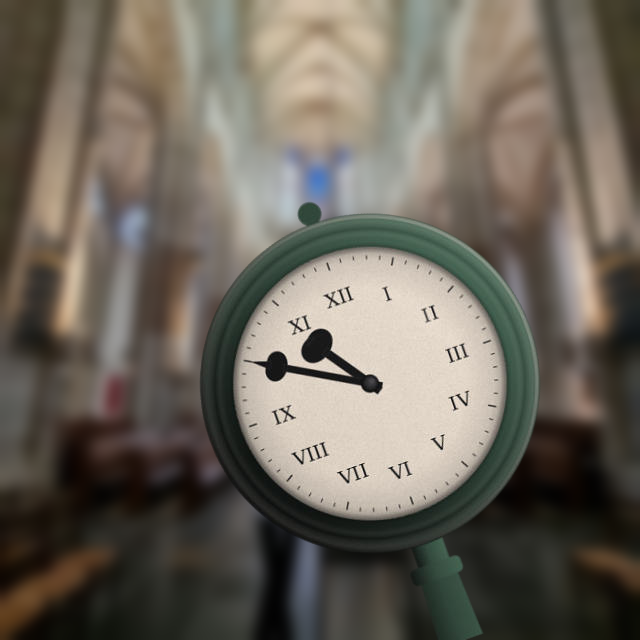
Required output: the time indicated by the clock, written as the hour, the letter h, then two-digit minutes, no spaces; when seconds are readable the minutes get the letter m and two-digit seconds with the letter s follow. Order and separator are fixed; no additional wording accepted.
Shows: 10h50
